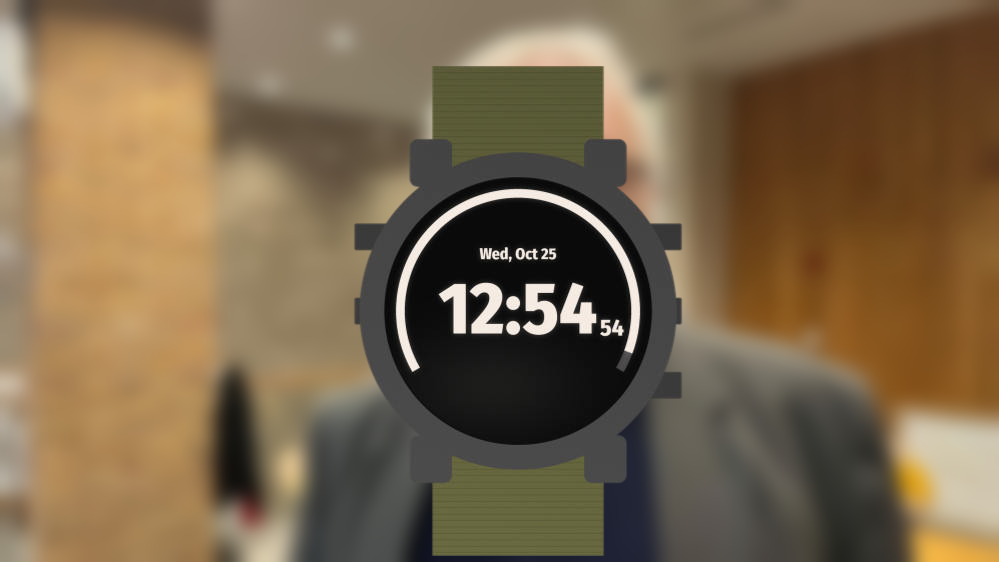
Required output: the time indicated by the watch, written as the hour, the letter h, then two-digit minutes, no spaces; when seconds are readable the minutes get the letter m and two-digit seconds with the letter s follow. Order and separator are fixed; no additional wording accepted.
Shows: 12h54m54s
